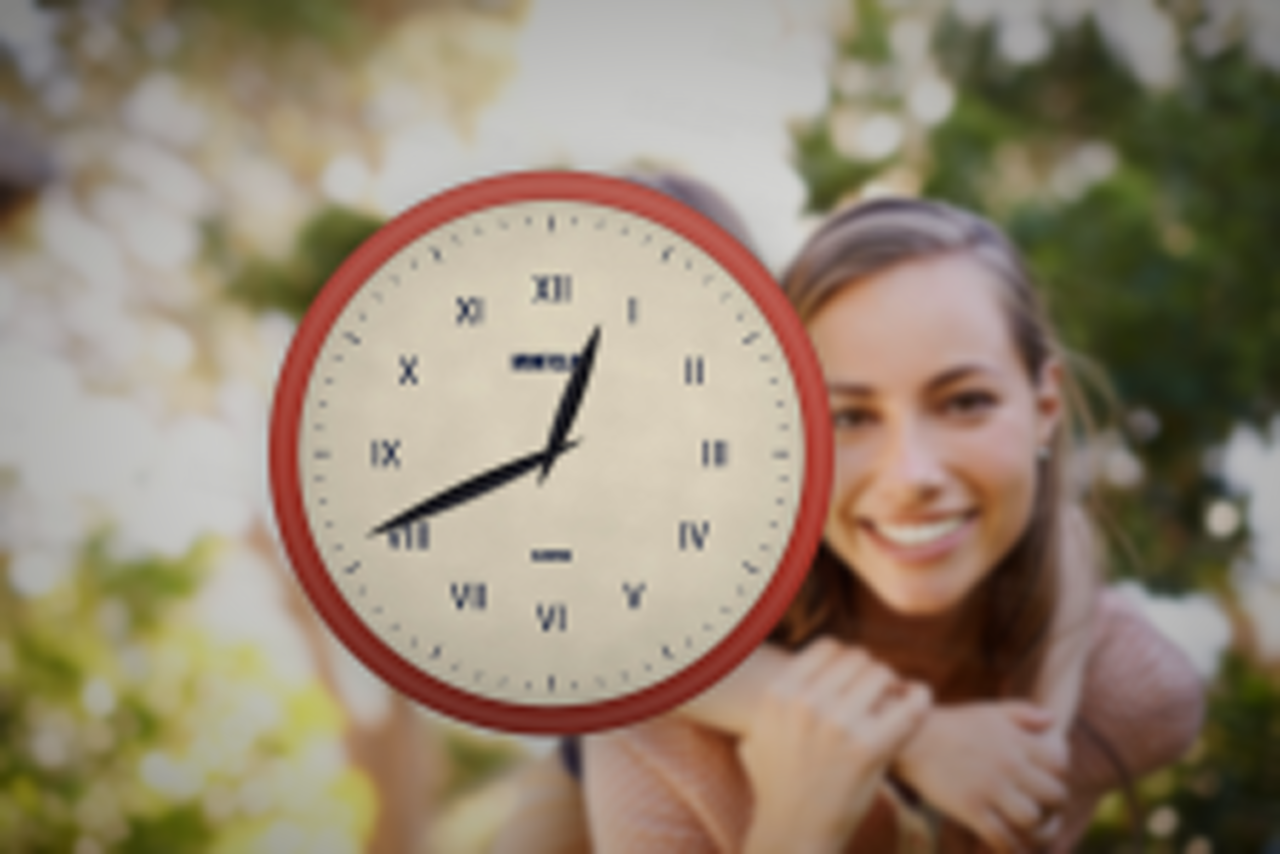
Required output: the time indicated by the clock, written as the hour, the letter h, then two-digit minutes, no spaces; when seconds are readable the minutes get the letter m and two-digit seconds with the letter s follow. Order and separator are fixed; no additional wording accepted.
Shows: 12h41
